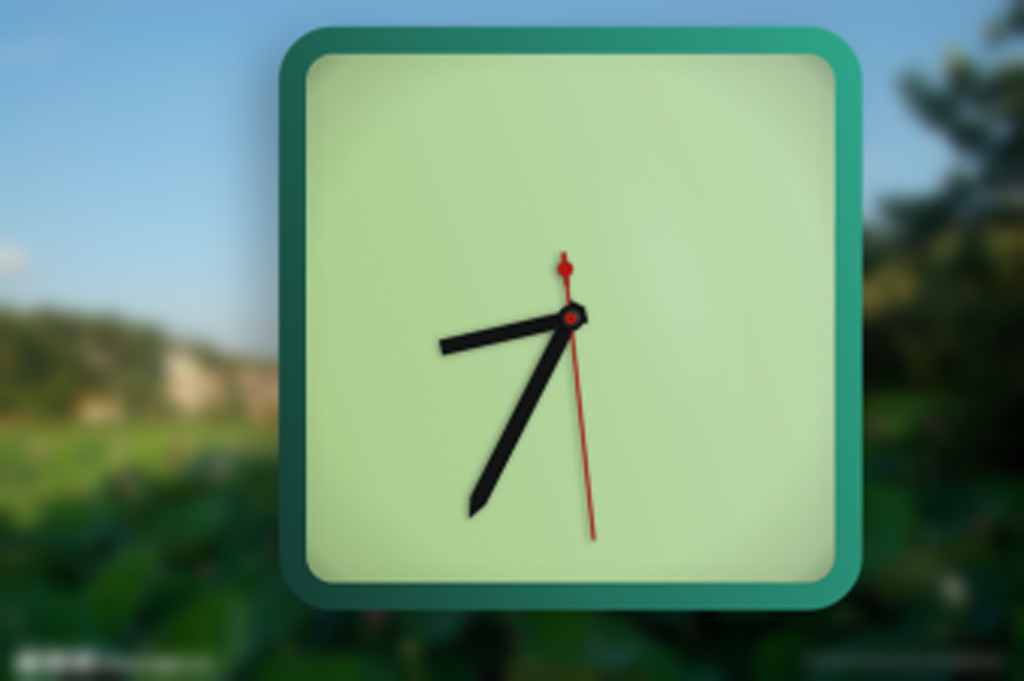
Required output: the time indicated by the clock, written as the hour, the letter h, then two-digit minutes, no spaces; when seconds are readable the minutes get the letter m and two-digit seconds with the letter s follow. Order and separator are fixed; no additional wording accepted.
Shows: 8h34m29s
